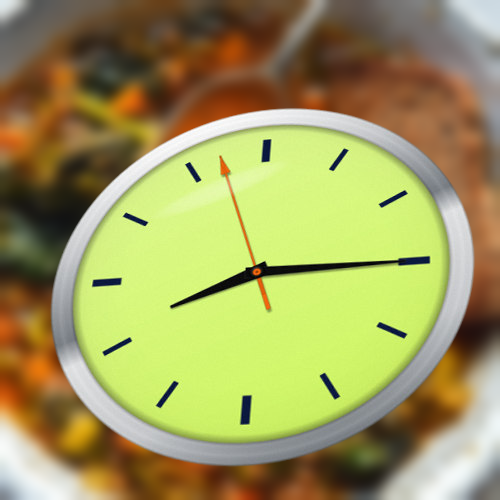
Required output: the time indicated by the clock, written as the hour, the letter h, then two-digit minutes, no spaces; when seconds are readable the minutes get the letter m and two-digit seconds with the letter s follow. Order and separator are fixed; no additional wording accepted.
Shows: 8h14m57s
